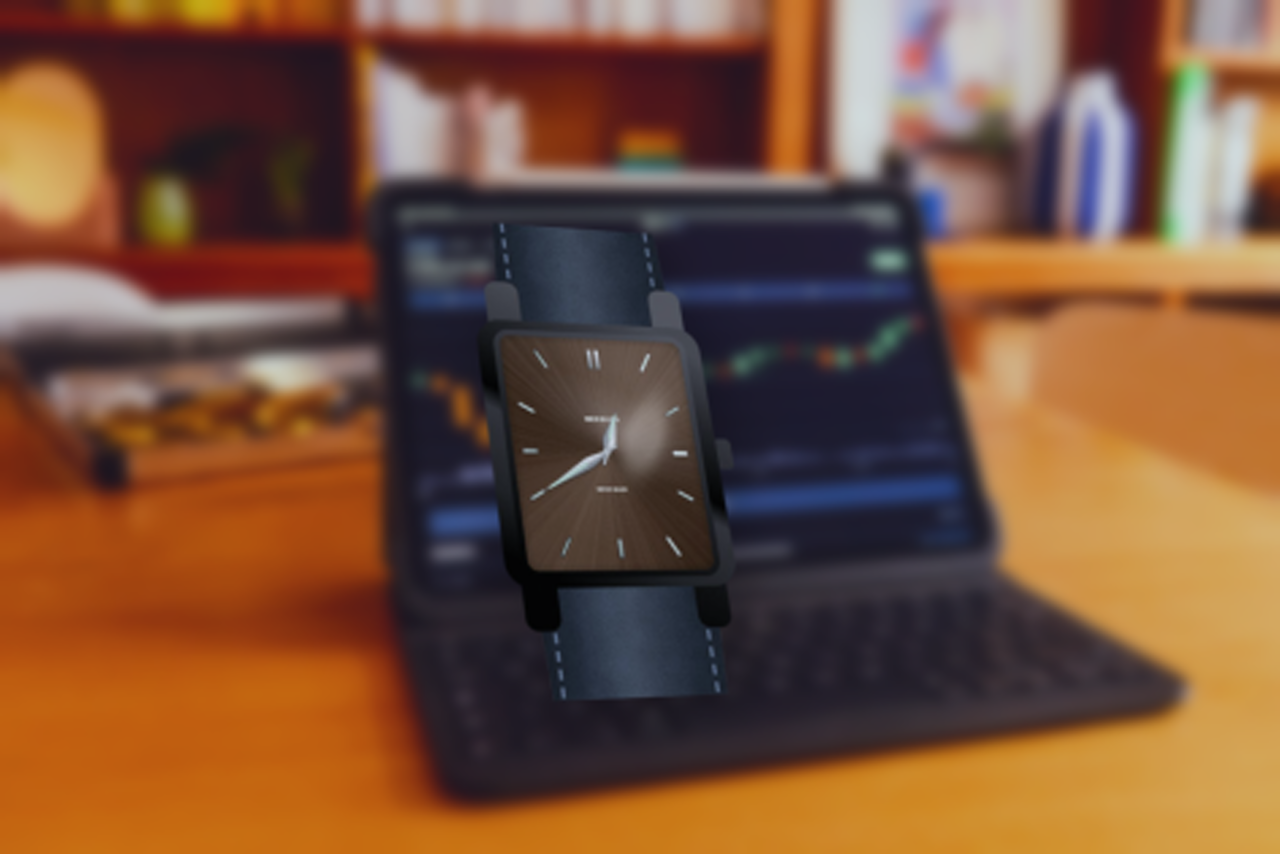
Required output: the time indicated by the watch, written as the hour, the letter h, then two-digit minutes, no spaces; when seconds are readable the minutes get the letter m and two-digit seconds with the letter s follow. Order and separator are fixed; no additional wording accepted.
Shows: 12h40
